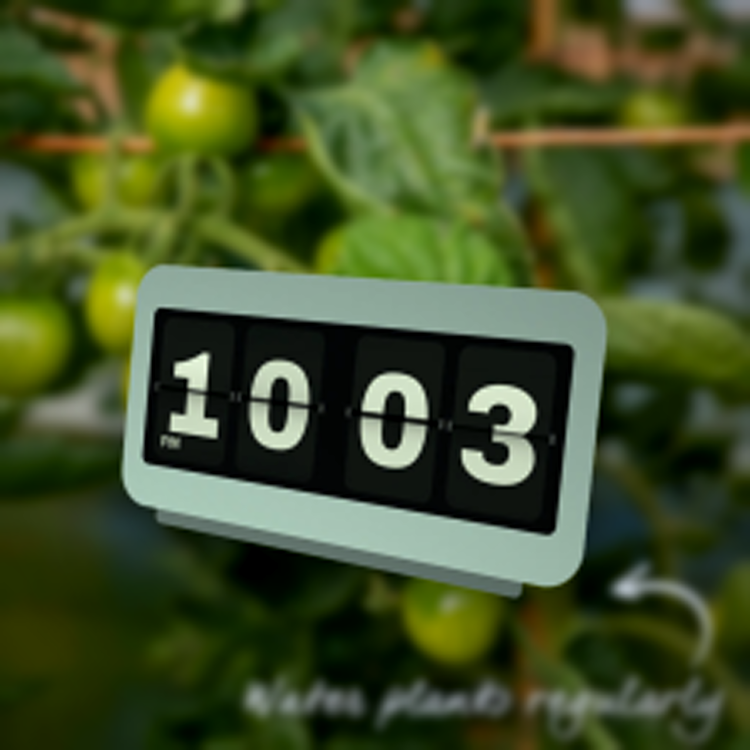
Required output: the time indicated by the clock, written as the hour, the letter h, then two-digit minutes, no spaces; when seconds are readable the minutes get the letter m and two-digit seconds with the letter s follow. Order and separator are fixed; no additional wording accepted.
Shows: 10h03
